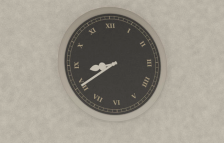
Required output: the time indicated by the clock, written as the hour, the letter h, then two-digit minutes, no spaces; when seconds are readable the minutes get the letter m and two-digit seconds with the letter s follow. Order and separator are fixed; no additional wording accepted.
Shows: 8h40
